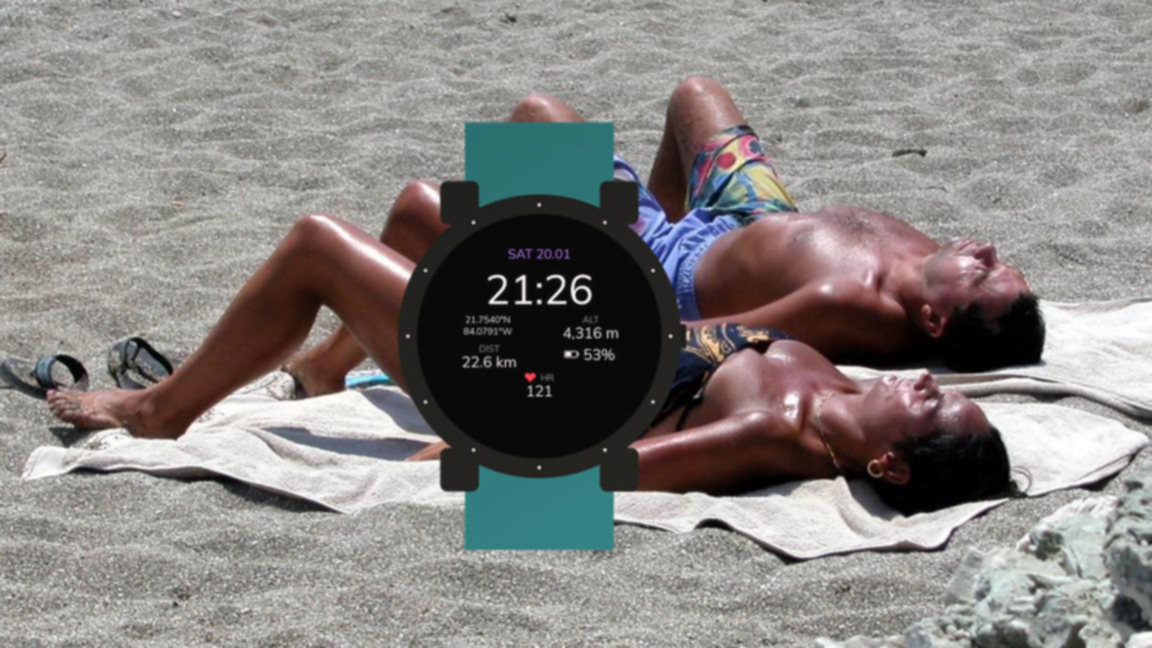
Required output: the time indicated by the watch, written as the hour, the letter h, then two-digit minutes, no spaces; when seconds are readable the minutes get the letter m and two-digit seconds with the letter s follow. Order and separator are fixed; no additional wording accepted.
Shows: 21h26
